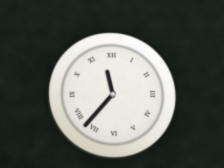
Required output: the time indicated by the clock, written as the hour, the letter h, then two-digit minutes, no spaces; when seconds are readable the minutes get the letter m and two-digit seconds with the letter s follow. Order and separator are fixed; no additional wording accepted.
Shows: 11h37
